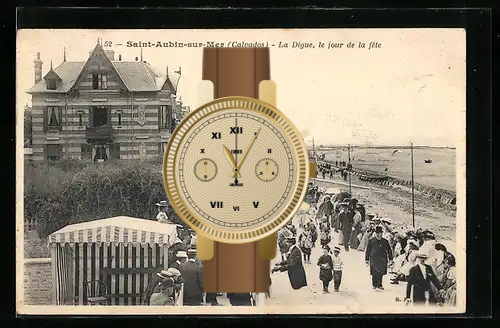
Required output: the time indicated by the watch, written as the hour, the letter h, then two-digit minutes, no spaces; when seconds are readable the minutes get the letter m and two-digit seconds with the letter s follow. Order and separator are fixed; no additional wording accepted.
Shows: 11h05
